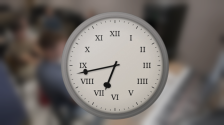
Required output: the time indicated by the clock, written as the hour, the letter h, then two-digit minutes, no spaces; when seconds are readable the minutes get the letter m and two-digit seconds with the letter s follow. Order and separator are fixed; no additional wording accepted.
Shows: 6h43
